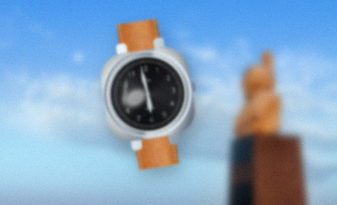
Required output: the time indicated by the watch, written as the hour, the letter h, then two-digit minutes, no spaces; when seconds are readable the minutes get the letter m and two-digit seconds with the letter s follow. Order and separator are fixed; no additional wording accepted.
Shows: 5h59
